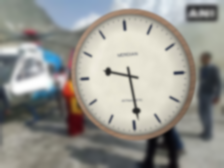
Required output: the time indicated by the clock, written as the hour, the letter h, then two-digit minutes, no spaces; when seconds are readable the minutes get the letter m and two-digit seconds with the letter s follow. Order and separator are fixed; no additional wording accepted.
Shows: 9h29
